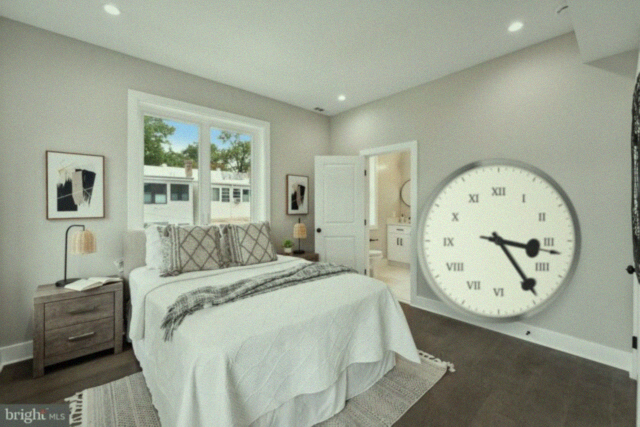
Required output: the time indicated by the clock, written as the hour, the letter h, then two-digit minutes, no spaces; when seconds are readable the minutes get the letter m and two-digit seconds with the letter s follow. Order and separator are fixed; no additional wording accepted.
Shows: 3h24m17s
